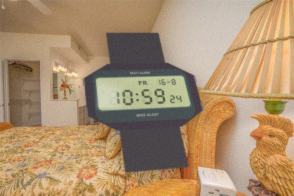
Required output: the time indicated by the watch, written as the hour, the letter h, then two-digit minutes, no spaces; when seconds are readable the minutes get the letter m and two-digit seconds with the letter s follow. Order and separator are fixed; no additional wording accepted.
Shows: 10h59
